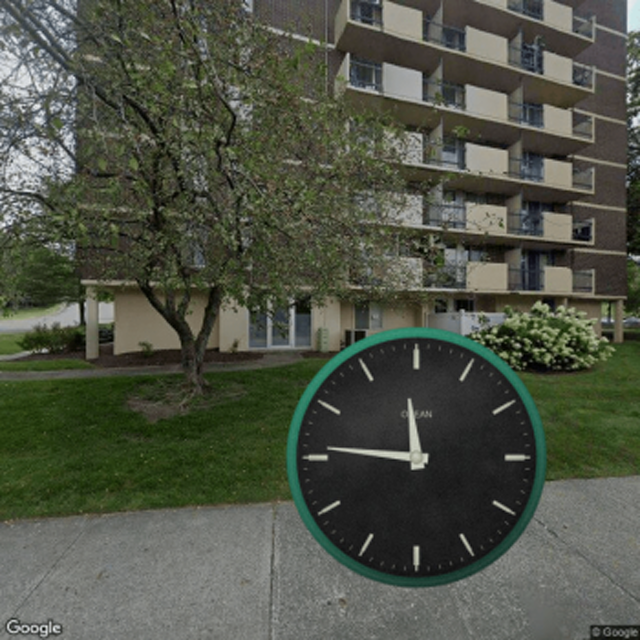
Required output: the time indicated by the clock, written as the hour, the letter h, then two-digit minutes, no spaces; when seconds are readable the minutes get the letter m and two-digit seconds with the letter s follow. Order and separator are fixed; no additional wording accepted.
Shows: 11h46
